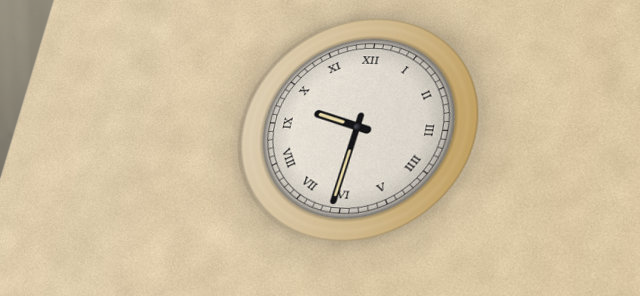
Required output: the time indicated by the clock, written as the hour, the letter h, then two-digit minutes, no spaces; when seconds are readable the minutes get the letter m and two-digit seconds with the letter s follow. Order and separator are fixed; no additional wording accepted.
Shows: 9h31
